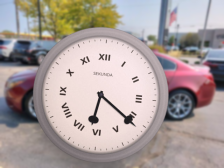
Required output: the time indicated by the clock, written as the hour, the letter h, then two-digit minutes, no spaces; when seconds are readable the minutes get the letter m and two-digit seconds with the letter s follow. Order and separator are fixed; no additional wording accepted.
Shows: 6h21
